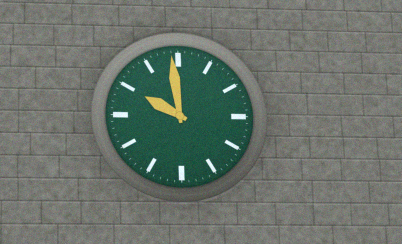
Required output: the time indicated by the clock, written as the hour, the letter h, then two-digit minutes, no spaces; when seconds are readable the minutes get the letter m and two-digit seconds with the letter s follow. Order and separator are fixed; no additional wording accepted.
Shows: 9h59
